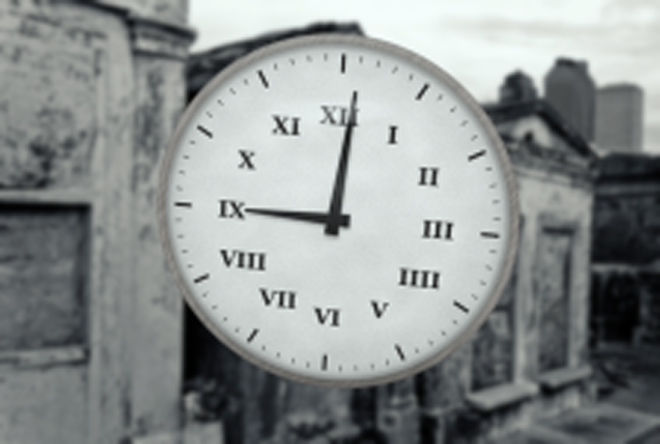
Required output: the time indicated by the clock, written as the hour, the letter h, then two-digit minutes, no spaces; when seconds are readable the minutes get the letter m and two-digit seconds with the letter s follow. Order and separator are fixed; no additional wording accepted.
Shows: 9h01
